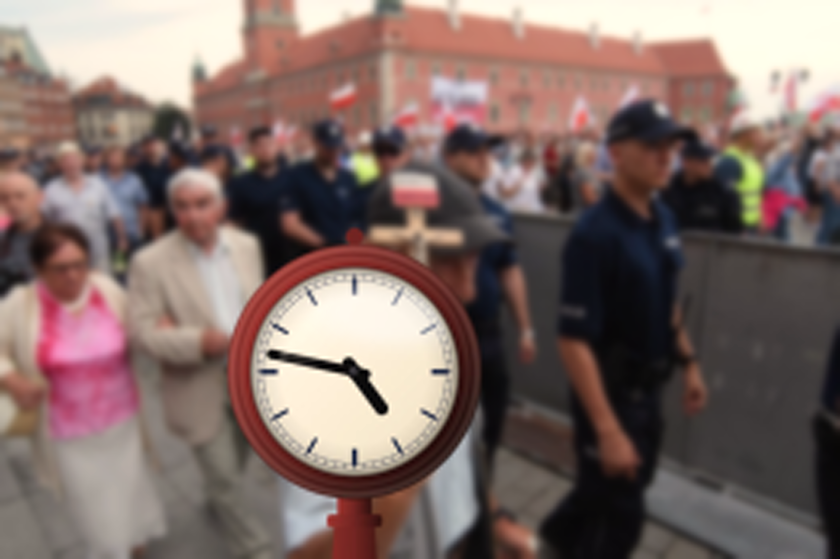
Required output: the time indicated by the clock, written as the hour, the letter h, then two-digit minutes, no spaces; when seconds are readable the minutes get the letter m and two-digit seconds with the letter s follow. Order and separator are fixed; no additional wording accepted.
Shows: 4h47
